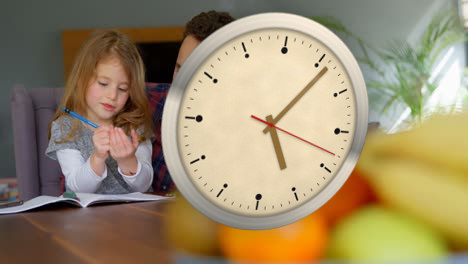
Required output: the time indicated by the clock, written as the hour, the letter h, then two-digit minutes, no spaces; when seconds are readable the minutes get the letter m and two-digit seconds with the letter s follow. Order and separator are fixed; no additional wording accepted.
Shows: 5h06m18s
